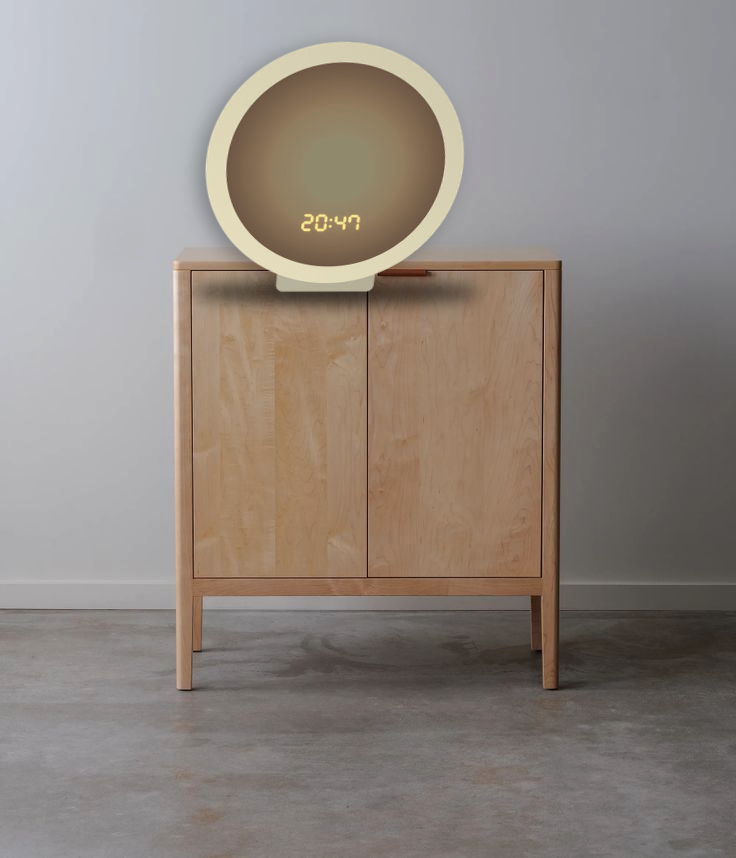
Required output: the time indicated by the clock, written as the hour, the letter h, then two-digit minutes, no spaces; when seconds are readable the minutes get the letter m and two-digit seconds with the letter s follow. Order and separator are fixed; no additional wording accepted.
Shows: 20h47
